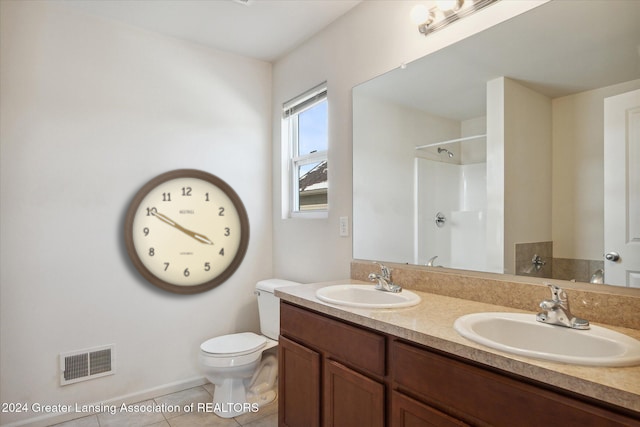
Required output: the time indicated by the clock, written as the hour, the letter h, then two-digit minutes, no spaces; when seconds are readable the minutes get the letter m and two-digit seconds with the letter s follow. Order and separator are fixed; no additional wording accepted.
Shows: 3h50
